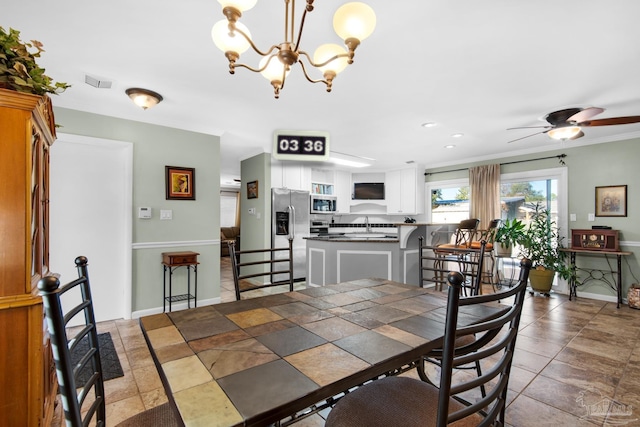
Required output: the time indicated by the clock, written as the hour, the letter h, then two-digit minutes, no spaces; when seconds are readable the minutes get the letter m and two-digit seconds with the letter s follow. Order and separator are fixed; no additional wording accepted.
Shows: 3h36
